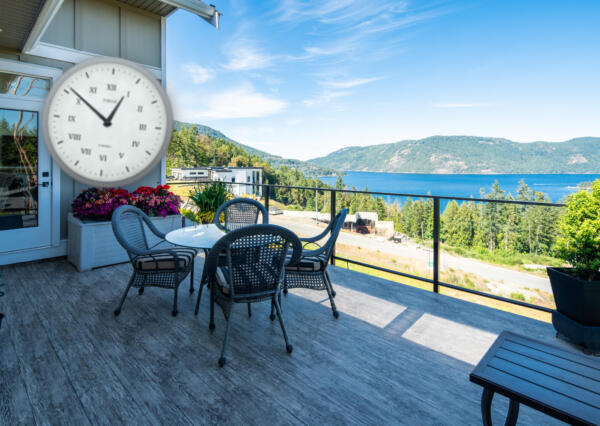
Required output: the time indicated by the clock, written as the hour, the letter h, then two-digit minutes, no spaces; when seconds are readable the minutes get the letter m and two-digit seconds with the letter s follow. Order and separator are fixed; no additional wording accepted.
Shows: 12h51
